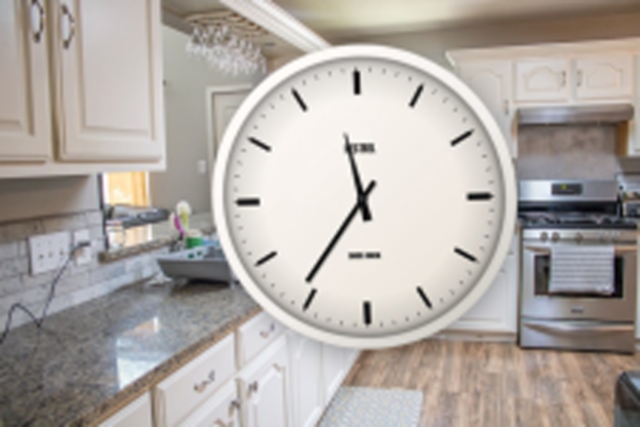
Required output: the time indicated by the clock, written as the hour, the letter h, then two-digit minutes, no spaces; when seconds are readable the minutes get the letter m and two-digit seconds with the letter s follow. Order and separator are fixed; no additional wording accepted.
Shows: 11h36
